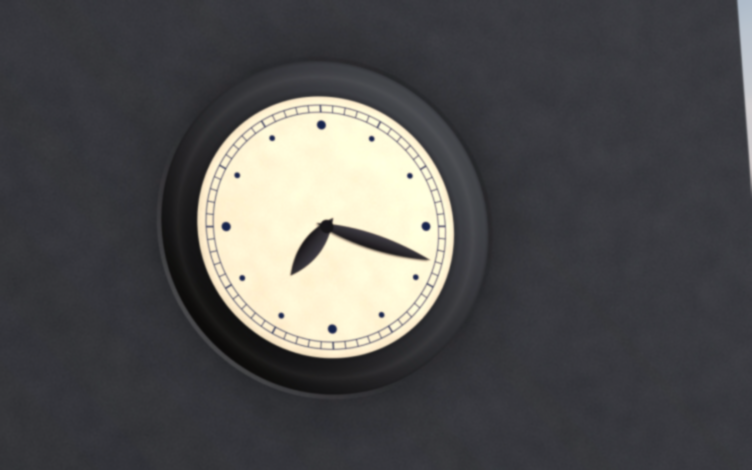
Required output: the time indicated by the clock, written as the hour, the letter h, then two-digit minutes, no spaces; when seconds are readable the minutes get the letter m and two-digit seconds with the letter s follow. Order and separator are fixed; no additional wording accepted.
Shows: 7h18
